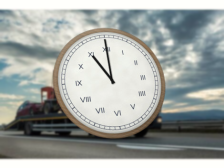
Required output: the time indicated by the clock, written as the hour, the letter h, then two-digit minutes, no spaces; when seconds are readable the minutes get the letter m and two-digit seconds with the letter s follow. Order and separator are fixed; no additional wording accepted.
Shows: 11h00
